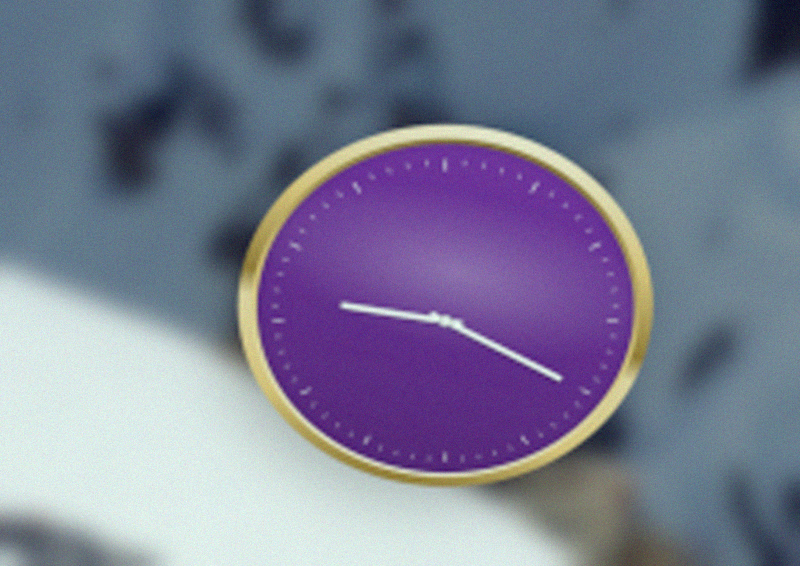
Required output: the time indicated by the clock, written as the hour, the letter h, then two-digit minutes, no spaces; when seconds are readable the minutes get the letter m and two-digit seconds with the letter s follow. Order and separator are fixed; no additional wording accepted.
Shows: 9h20
